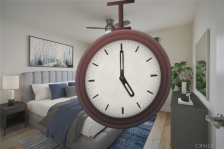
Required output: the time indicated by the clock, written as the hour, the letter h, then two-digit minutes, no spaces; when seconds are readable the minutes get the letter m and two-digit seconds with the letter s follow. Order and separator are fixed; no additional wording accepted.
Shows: 5h00
